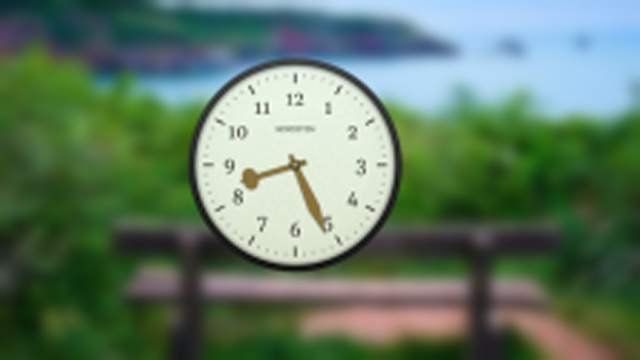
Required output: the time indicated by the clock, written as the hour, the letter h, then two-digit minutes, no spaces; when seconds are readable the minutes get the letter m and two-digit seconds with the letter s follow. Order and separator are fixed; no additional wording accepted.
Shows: 8h26
